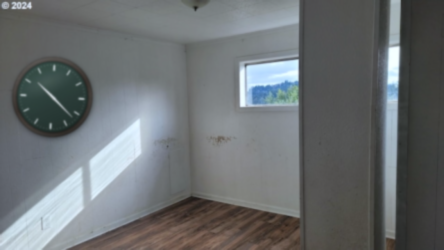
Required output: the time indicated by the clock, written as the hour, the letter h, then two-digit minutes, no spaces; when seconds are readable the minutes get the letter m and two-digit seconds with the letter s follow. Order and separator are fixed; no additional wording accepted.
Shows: 10h22
